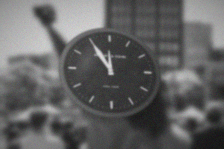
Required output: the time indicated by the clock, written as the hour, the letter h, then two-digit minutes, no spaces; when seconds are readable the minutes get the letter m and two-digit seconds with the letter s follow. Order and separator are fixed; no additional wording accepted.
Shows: 11h55
